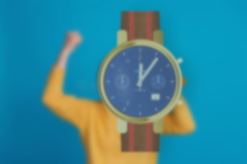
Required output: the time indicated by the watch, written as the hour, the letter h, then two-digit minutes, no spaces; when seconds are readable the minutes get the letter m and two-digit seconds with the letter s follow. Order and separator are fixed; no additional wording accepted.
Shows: 12h06
